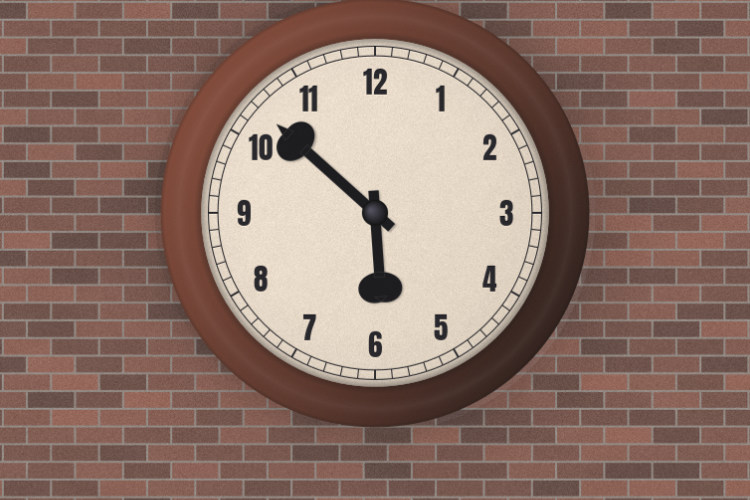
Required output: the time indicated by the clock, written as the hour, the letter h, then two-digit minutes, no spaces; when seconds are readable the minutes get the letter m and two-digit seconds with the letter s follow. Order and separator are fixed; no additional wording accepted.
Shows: 5h52
